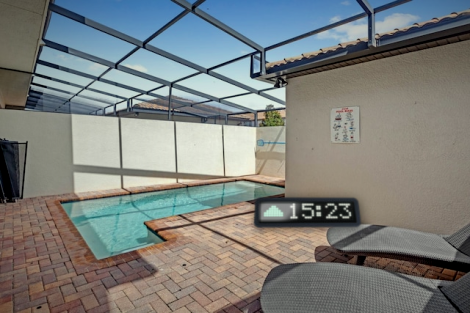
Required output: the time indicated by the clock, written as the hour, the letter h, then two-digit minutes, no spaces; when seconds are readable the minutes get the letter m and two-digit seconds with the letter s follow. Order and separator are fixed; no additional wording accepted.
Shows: 15h23
